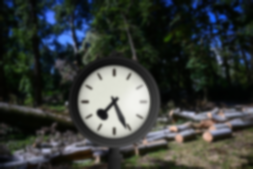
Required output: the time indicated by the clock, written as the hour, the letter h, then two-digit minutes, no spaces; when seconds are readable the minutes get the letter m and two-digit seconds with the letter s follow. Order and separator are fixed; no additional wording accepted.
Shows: 7h26
